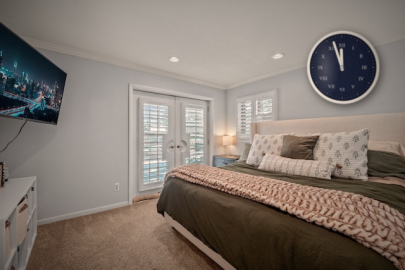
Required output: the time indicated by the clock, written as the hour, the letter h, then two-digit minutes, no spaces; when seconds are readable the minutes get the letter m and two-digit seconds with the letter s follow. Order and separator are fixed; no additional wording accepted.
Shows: 11h57
